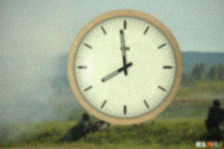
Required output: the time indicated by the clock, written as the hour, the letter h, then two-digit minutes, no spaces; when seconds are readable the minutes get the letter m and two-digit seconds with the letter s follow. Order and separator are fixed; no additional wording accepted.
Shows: 7h59
